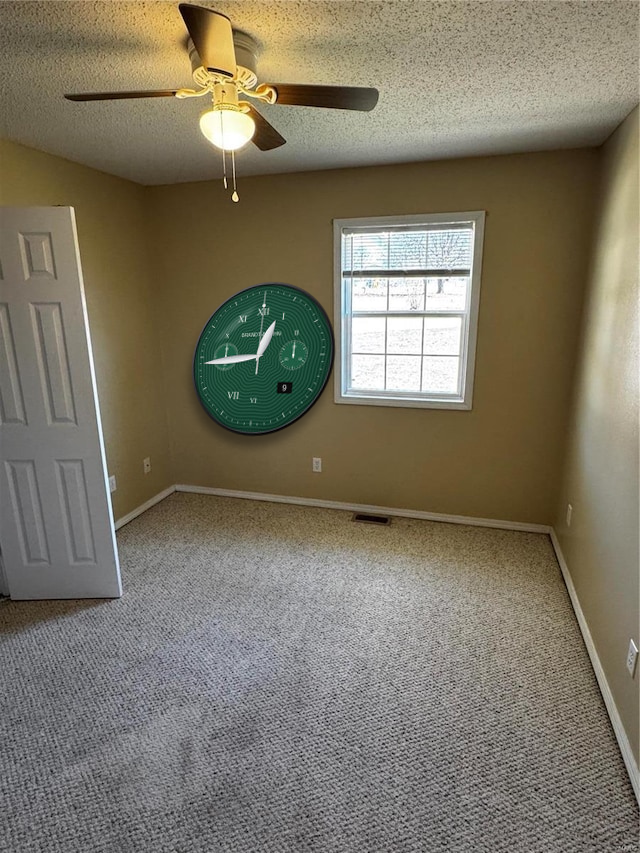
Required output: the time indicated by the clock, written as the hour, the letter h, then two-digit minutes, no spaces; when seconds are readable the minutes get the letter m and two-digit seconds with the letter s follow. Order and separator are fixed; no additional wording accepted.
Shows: 12h44
